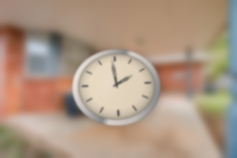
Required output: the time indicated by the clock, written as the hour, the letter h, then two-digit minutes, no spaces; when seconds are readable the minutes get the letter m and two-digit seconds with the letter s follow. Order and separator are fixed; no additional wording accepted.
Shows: 1h59
